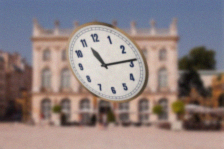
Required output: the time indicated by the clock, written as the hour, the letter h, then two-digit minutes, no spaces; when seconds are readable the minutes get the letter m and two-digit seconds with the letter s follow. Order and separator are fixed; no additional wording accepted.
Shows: 11h14
